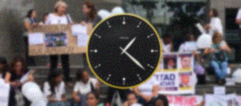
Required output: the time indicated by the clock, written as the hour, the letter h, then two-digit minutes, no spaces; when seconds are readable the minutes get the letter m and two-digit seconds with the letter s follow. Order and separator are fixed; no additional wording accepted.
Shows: 1h22
